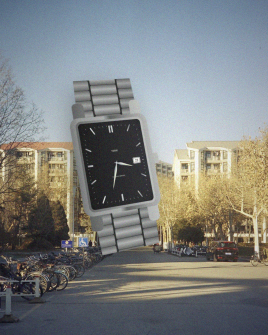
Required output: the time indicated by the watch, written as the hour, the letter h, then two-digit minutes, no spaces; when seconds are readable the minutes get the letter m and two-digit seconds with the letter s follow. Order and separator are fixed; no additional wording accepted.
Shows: 3h33
